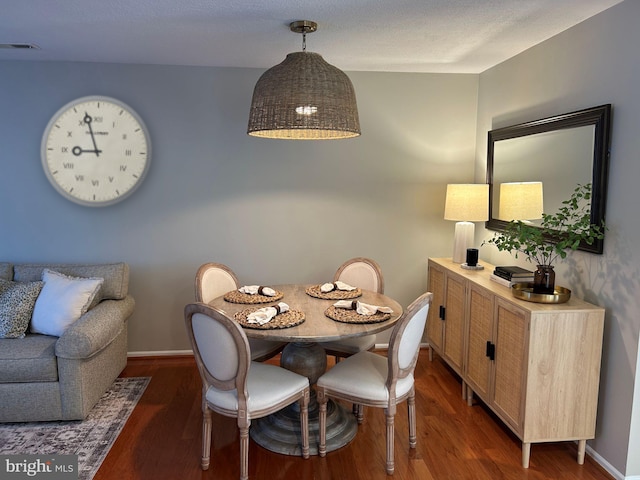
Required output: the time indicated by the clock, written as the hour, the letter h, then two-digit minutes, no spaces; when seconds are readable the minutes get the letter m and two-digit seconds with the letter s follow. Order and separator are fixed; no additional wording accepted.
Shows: 8h57
